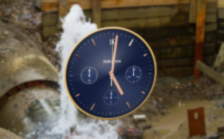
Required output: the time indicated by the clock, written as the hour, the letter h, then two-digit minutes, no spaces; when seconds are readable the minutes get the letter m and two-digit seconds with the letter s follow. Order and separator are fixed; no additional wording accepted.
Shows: 5h01
